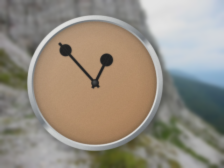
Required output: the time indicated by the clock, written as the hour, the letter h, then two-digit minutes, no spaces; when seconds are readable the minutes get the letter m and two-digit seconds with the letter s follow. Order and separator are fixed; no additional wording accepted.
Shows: 12h53
